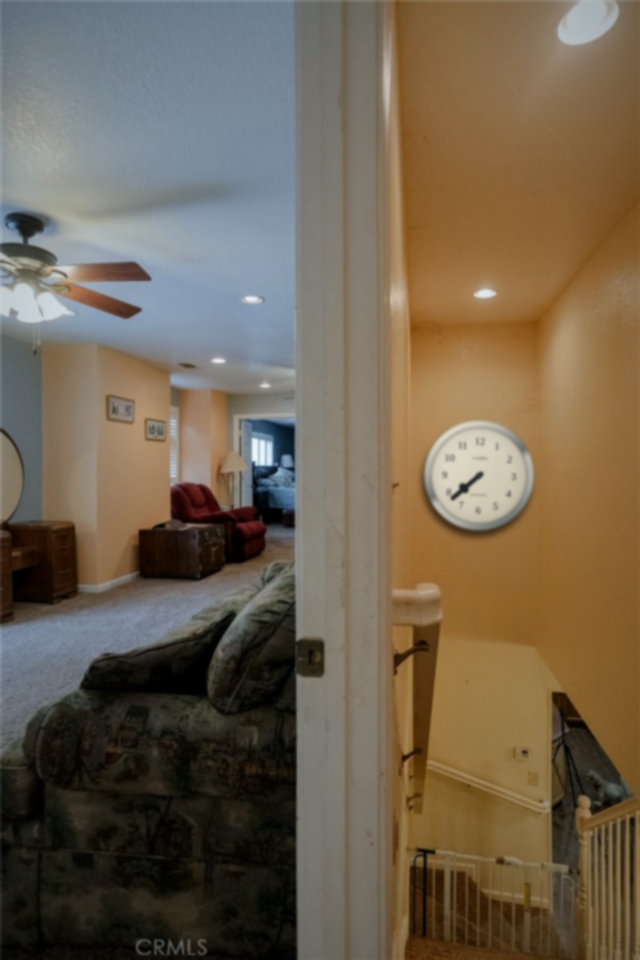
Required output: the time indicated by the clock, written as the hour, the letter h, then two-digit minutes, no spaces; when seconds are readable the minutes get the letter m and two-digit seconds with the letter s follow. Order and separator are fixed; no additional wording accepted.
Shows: 7h38
